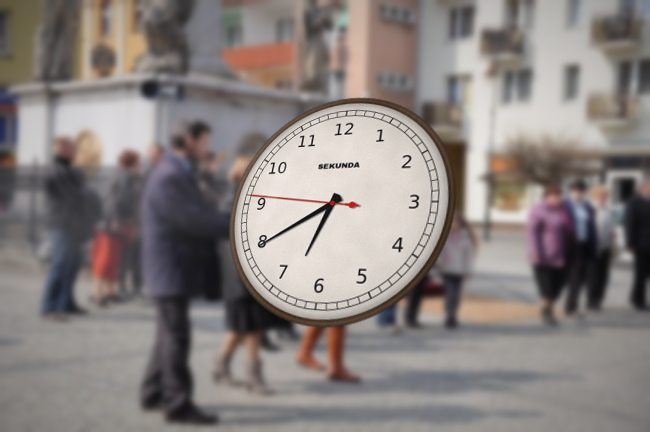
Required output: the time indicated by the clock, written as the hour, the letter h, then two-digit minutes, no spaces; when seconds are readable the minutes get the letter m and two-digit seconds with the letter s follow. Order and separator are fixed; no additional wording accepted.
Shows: 6h39m46s
